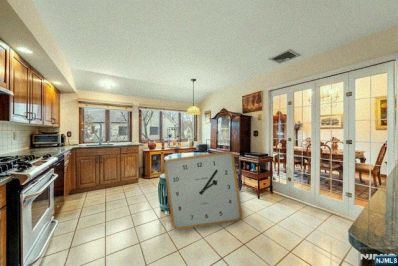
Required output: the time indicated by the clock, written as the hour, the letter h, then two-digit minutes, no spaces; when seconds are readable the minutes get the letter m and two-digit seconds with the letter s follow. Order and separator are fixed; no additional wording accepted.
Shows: 2h07
